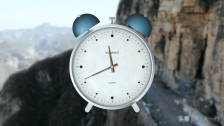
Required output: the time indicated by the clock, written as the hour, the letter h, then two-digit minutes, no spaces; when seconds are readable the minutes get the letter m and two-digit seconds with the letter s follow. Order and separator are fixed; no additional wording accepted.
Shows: 11h41
